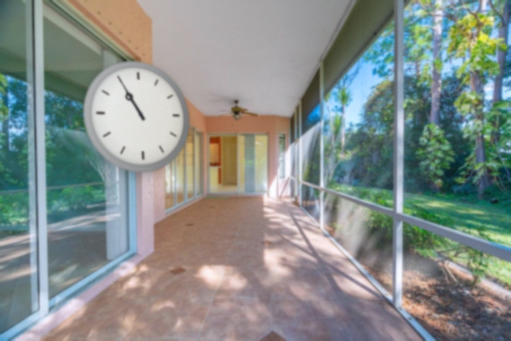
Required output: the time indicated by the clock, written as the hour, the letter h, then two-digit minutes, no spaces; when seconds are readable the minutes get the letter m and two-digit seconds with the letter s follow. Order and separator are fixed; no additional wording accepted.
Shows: 10h55
